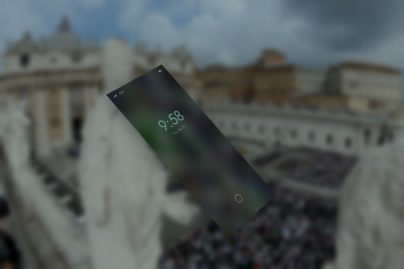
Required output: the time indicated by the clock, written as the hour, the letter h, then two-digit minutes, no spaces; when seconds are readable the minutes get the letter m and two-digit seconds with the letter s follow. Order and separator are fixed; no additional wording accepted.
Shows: 9h58
